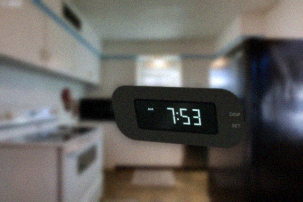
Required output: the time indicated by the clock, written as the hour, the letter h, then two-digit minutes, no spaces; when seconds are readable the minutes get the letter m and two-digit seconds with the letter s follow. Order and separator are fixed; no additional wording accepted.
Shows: 7h53
